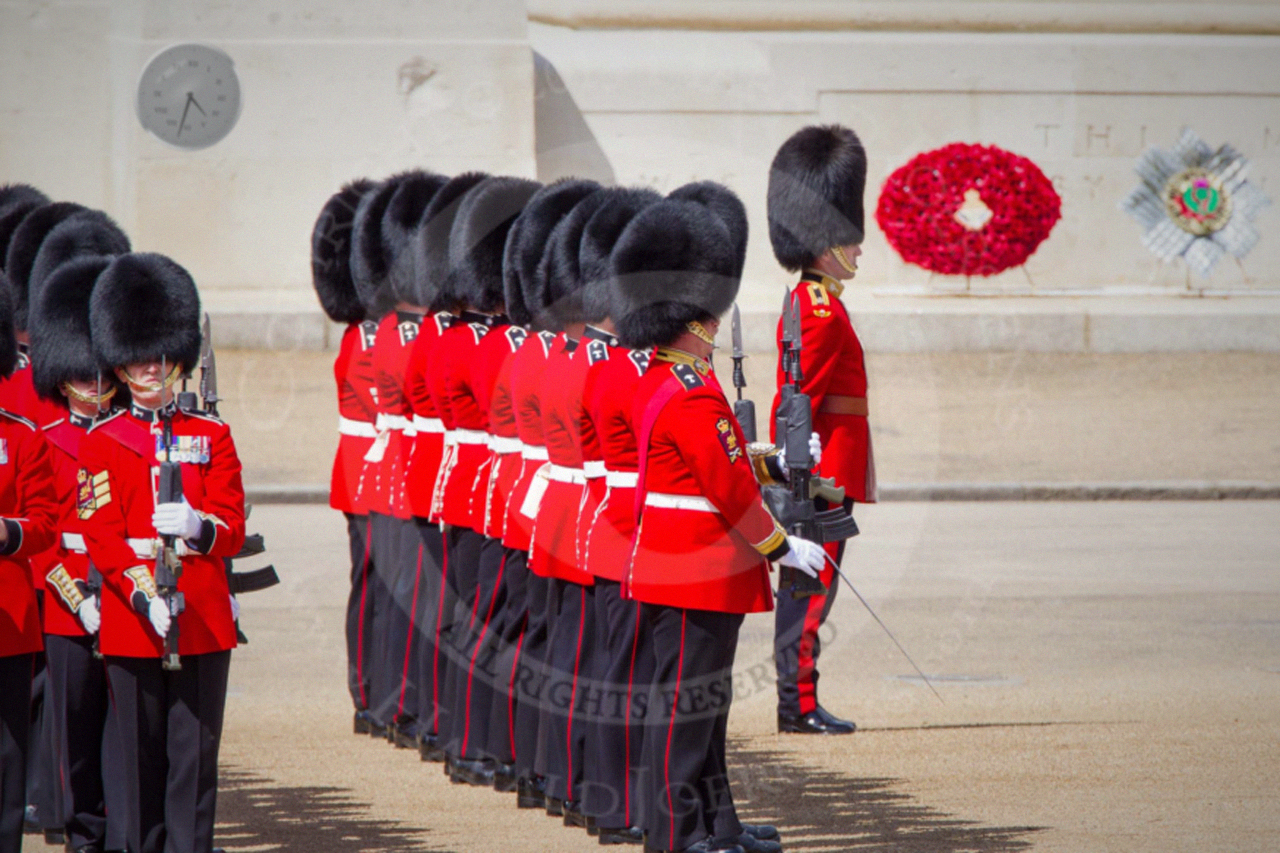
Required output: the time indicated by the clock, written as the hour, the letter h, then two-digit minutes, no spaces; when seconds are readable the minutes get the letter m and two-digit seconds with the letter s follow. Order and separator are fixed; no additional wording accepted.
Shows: 4h32
